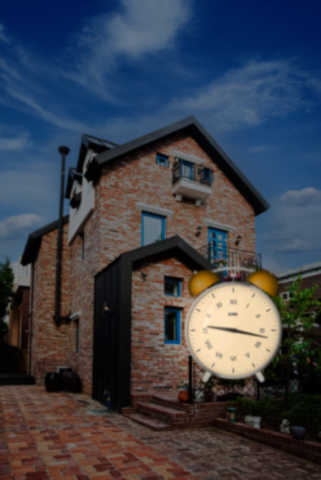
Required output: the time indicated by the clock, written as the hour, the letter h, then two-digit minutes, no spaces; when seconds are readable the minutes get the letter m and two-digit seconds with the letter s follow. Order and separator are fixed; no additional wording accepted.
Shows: 9h17
